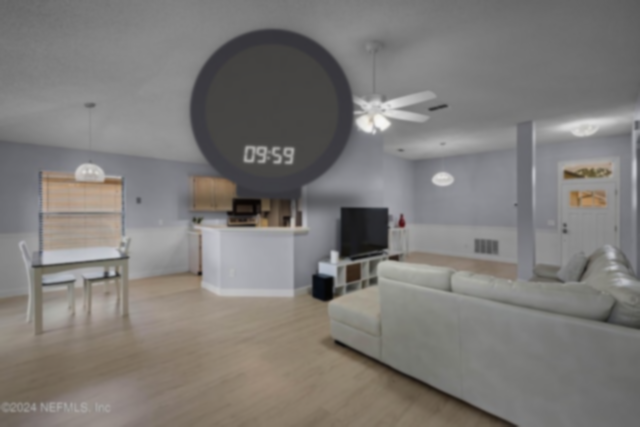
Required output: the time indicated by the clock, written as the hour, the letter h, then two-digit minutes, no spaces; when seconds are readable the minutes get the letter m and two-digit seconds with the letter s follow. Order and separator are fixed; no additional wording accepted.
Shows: 9h59
